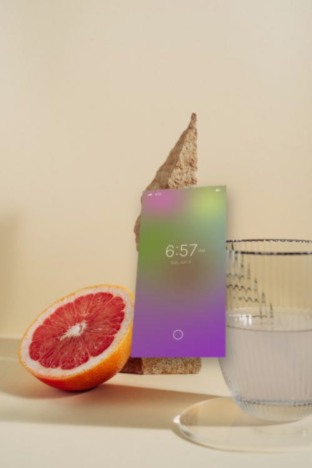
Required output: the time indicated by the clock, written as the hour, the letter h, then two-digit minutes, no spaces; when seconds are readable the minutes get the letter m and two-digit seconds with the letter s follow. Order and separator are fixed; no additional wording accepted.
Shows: 6h57
